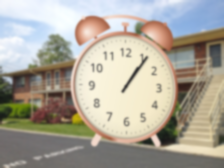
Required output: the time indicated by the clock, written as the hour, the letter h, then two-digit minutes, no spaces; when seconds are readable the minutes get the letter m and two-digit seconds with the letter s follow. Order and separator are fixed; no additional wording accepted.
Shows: 1h06
